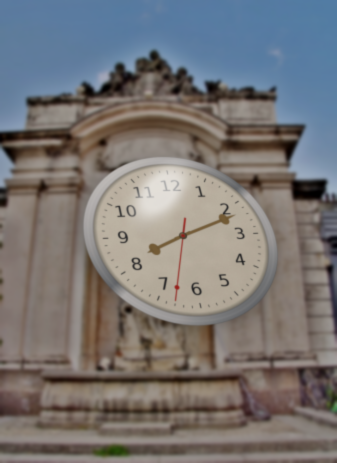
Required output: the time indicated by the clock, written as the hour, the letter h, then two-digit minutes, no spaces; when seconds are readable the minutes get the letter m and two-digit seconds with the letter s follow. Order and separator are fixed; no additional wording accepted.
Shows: 8h11m33s
